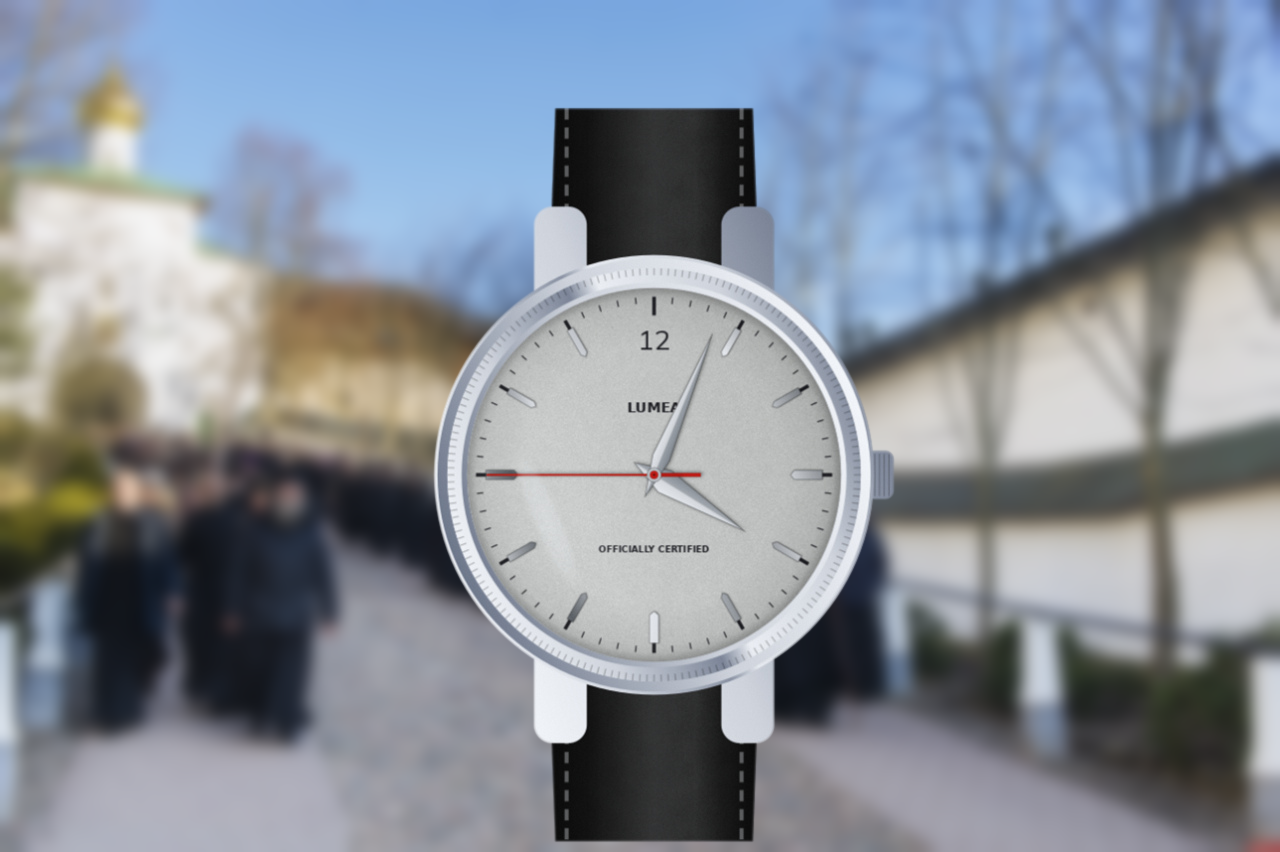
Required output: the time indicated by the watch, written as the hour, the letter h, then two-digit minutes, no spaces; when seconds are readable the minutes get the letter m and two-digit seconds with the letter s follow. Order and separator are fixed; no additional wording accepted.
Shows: 4h03m45s
